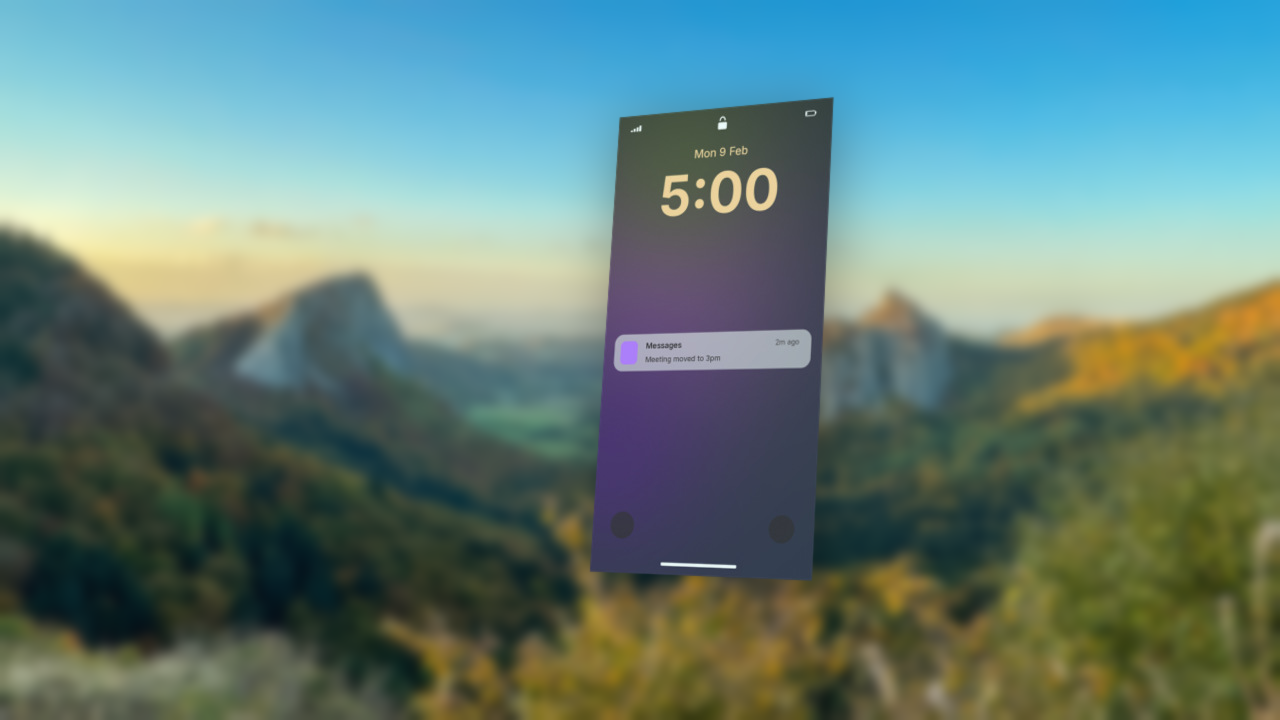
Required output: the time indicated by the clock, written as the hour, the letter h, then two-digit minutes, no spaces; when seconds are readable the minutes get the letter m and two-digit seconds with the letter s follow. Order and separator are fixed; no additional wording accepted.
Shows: 5h00
